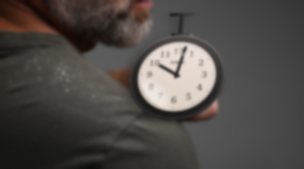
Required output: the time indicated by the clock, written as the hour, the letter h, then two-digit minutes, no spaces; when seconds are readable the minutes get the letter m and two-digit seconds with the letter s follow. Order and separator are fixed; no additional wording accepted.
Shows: 10h02
